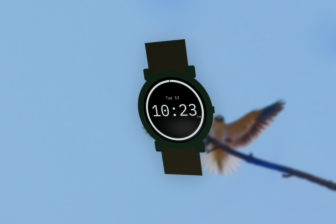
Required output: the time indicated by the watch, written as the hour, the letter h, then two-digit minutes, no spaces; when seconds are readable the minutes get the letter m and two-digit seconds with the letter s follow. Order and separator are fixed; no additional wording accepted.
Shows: 10h23
